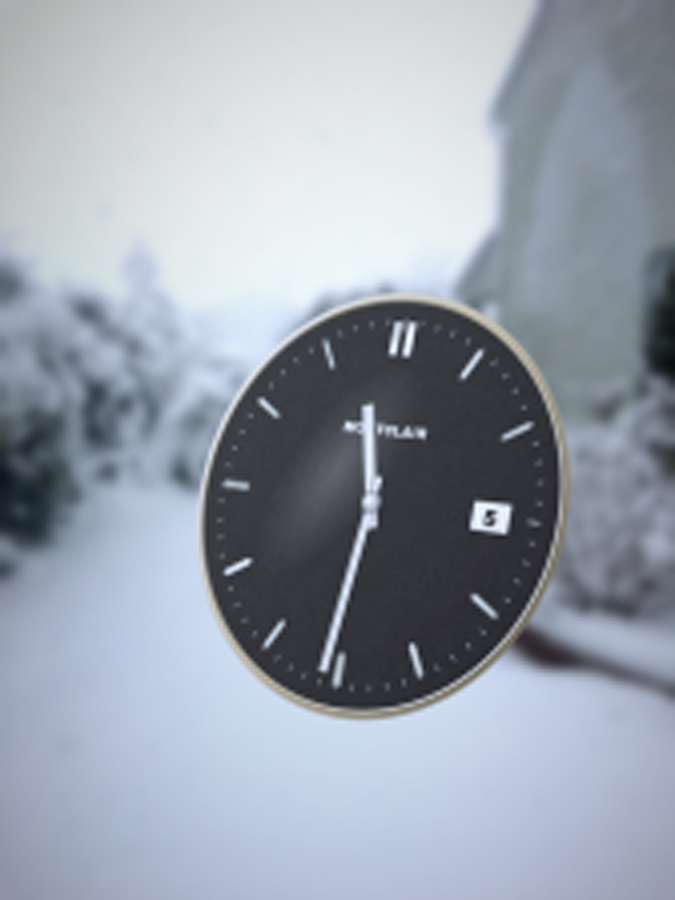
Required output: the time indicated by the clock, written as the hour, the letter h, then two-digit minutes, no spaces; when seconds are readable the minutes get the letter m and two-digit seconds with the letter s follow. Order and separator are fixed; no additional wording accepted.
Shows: 11h31
